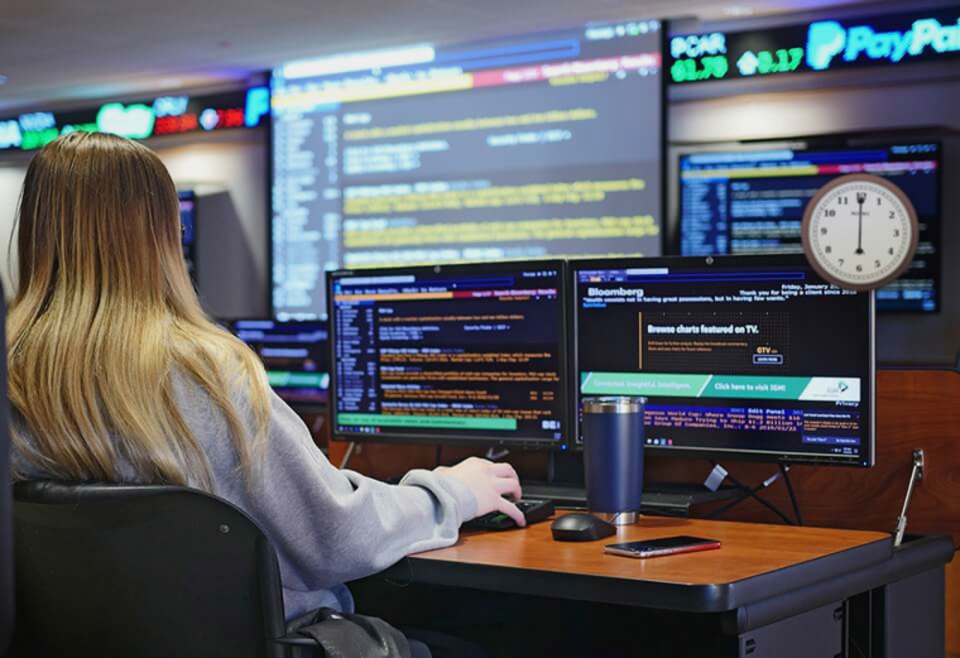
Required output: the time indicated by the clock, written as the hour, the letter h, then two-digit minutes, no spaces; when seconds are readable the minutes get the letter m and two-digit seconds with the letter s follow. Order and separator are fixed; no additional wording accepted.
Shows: 6h00
